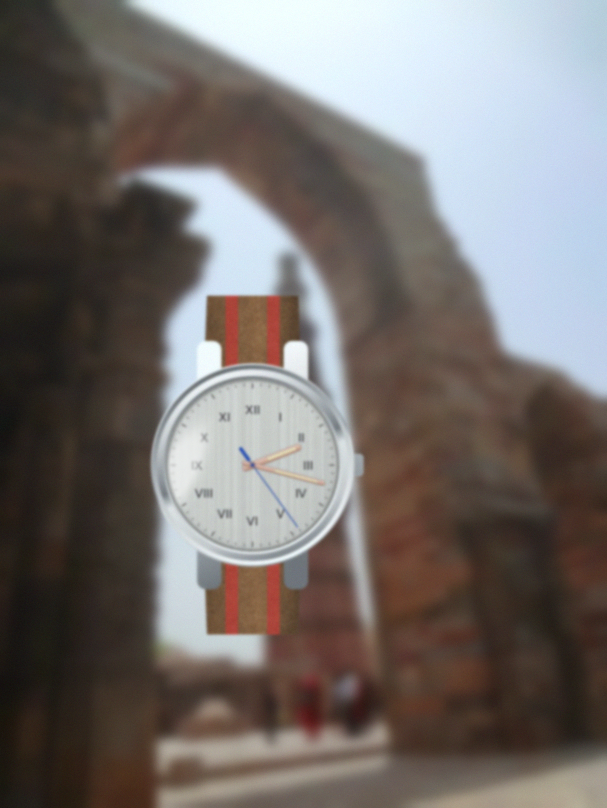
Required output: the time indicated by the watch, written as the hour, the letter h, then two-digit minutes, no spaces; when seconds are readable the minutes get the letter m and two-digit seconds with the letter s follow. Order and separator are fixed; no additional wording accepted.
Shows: 2h17m24s
